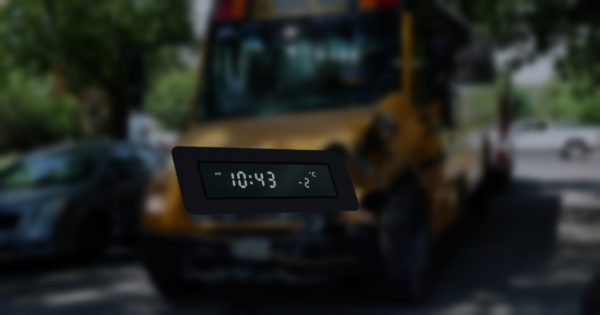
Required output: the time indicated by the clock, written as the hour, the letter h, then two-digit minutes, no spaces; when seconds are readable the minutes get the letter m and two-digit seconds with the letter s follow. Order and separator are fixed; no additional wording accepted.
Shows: 10h43
